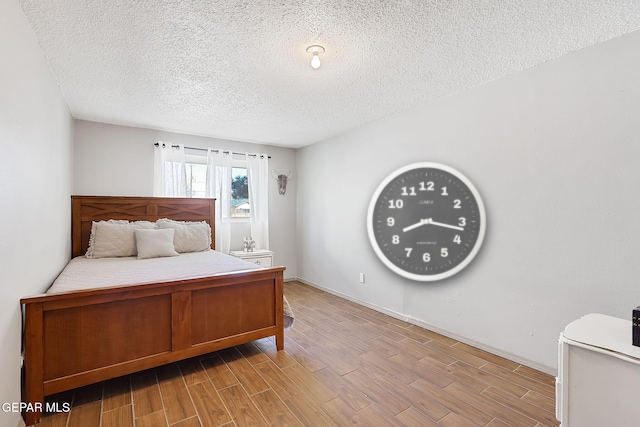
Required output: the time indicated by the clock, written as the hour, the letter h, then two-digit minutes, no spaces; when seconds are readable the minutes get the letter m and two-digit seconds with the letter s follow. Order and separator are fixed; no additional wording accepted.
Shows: 8h17
